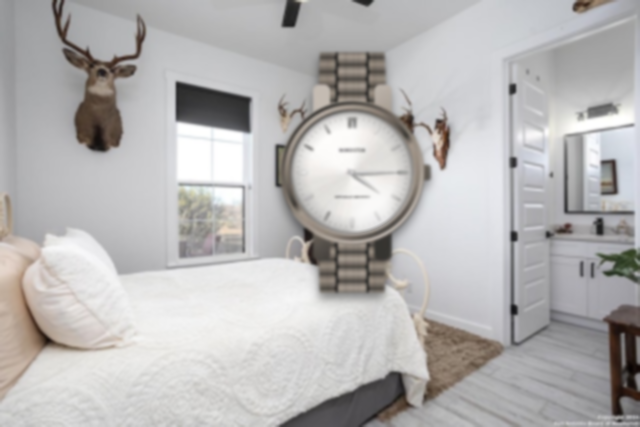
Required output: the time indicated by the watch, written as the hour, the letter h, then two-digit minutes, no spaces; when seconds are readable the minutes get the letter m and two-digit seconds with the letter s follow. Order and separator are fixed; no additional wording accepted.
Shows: 4h15
